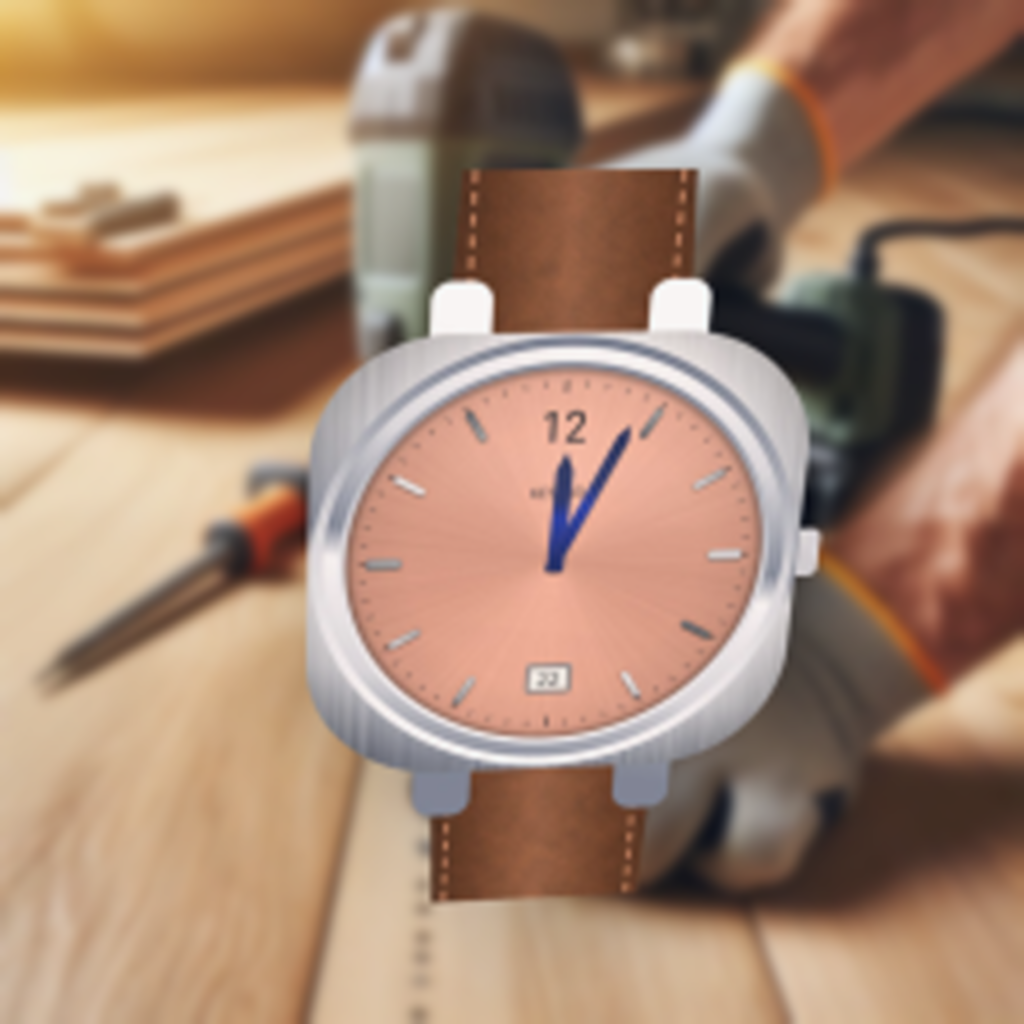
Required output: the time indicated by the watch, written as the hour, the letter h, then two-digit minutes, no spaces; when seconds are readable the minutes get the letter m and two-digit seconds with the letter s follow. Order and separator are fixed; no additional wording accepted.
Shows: 12h04
